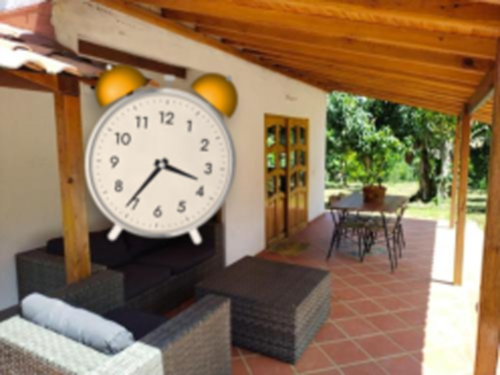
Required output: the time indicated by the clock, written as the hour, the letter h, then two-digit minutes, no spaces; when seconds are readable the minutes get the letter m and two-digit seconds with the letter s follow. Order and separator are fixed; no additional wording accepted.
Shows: 3h36
